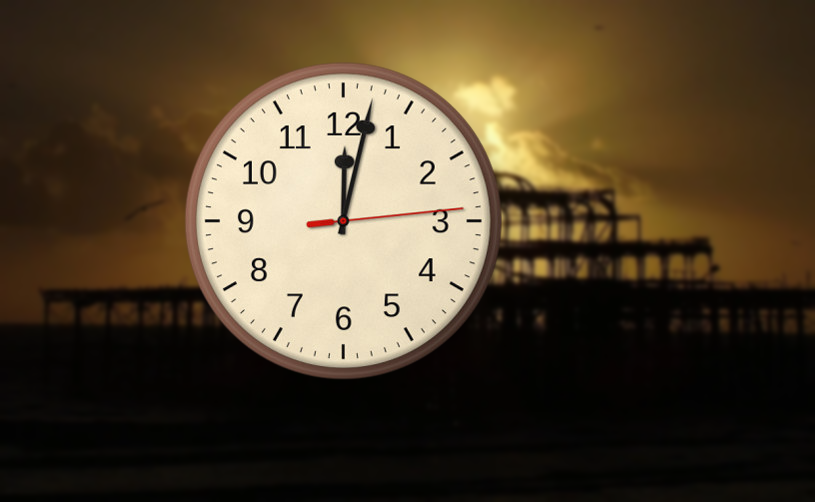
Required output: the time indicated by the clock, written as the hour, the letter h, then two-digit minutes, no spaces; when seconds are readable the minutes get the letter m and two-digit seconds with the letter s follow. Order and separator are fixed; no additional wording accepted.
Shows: 12h02m14s
